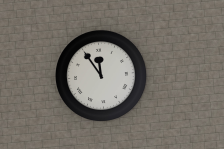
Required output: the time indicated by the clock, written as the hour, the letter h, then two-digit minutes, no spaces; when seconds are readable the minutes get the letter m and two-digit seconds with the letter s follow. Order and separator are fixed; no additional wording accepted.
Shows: 11h55
